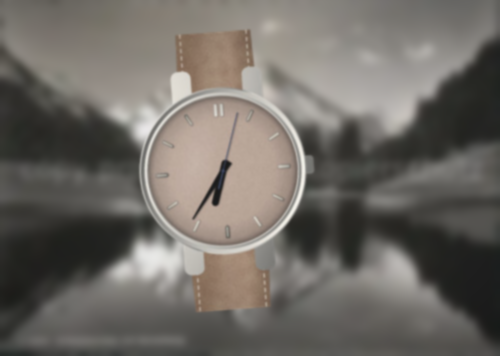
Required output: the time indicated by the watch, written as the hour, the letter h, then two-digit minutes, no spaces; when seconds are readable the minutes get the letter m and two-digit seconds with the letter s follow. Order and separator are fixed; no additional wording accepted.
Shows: 6h36m03s
